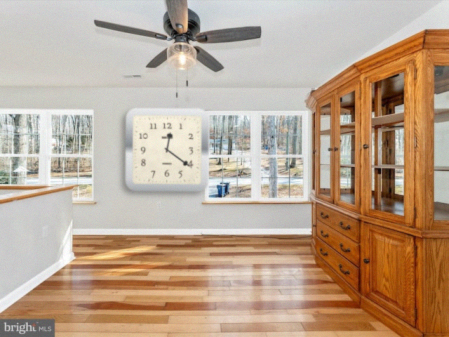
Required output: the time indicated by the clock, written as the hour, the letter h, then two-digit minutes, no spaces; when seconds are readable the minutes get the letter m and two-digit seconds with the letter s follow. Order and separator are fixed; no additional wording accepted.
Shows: 12h21
